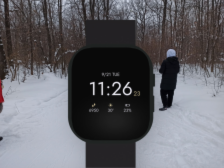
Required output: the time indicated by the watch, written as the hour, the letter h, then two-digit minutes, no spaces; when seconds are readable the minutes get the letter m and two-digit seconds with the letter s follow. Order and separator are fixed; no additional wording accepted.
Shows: 11h26
